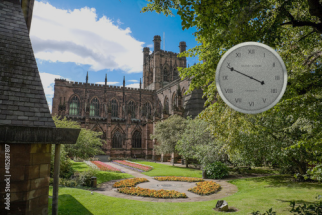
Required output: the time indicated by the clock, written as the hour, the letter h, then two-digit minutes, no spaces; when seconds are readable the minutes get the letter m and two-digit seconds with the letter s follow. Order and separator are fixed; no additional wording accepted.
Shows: 3h49
